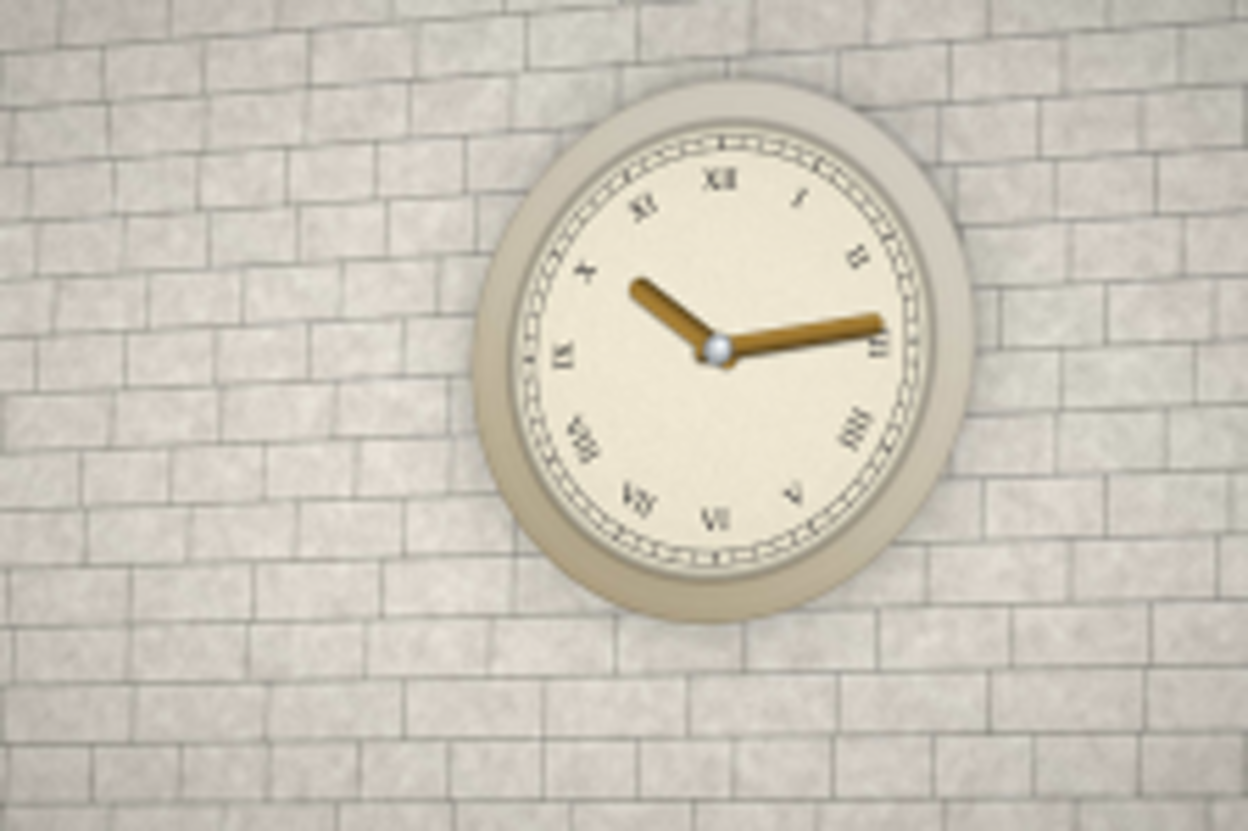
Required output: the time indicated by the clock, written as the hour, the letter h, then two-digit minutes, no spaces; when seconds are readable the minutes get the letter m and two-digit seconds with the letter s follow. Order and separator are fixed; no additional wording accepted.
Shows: 10h14
